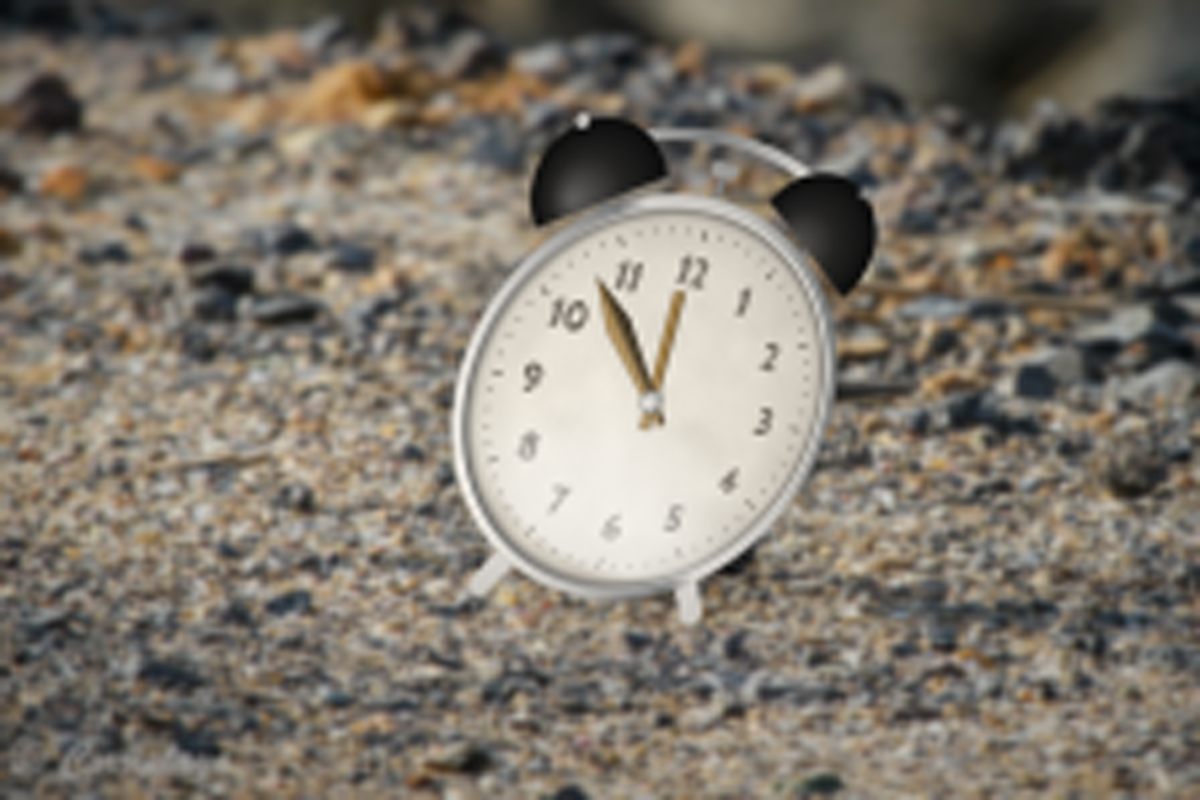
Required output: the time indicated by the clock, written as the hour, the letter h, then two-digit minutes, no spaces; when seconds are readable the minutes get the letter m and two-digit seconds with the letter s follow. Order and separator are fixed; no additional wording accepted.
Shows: 11h53
